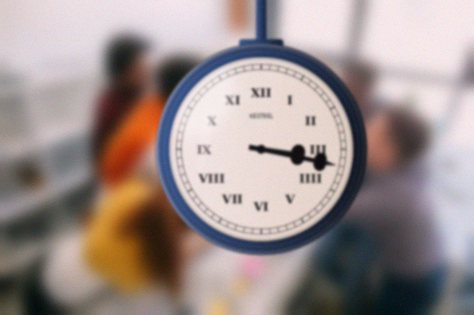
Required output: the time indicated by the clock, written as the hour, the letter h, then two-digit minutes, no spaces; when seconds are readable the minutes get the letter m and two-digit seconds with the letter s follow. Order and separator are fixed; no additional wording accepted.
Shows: 3h17
